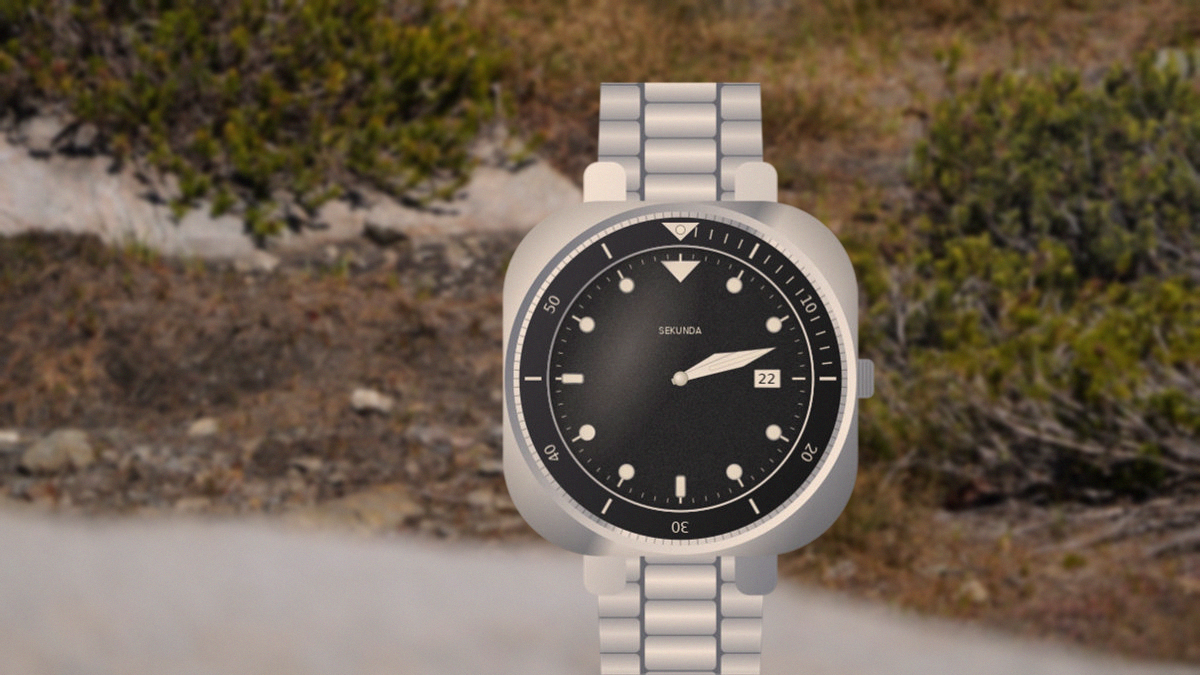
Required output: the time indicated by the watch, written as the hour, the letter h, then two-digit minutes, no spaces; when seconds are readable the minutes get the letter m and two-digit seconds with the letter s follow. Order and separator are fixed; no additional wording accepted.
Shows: 2h12
